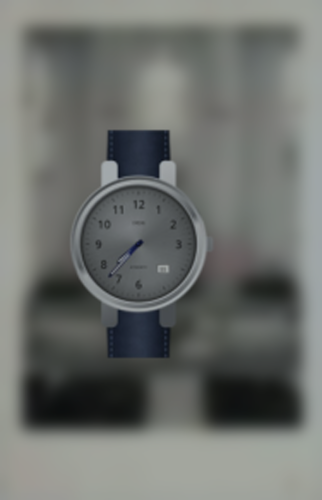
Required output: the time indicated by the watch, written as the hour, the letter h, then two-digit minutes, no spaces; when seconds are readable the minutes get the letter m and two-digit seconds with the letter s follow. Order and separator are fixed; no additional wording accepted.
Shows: 7h37
